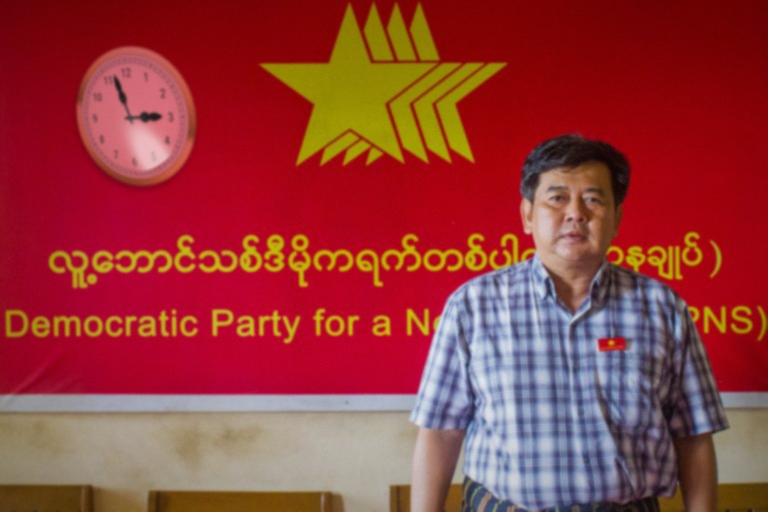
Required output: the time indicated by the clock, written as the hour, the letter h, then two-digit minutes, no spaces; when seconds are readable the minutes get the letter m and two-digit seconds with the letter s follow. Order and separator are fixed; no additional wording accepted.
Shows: 2h57
